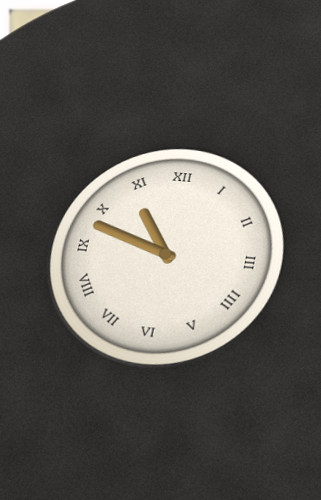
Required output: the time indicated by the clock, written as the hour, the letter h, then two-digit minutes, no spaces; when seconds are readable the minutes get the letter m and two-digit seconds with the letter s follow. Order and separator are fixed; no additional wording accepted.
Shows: 10h48
